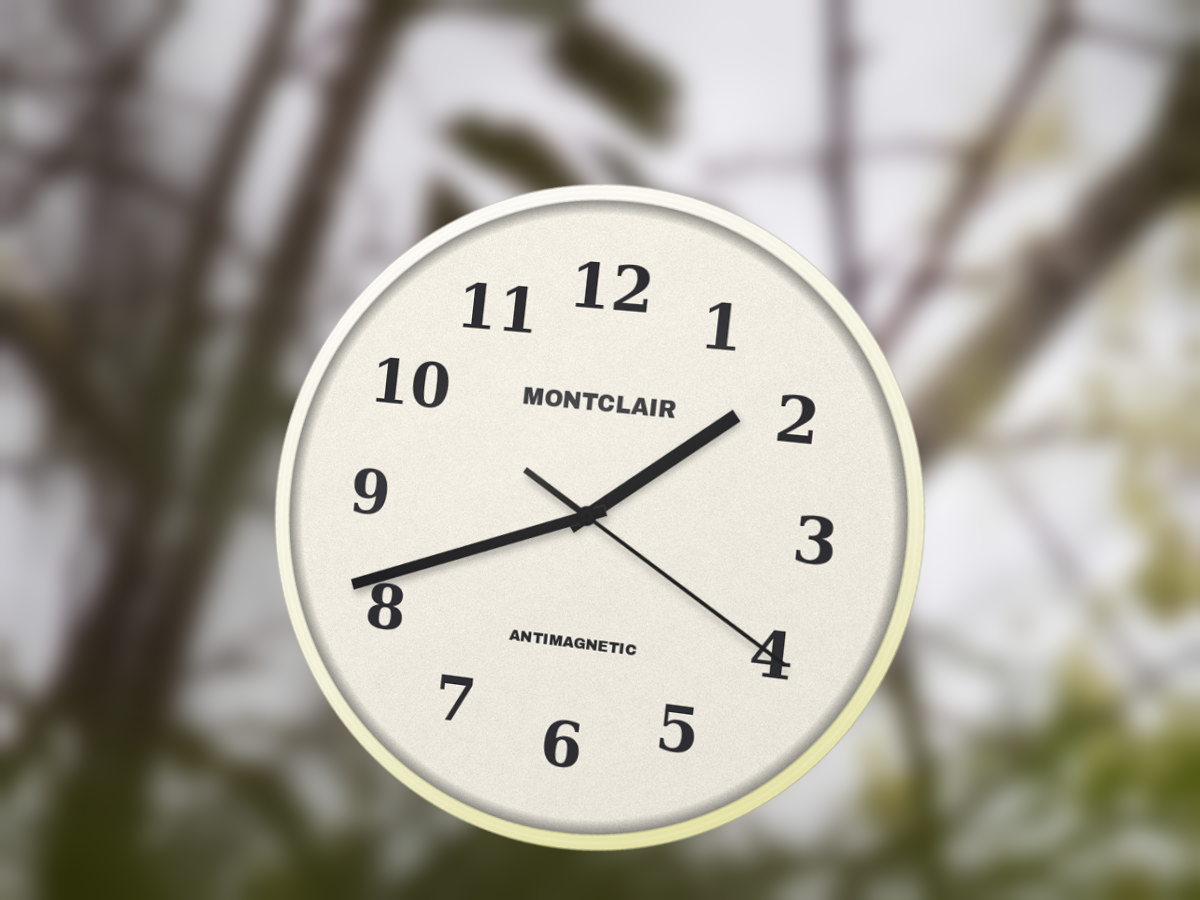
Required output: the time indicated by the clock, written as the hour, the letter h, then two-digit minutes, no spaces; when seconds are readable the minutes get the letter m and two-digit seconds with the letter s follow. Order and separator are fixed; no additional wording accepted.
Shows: 1h41m20s
